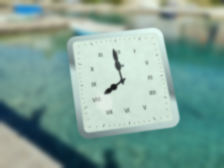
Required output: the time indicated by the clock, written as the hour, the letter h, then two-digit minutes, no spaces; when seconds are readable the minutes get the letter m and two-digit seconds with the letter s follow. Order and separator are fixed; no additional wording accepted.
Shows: 7h59
